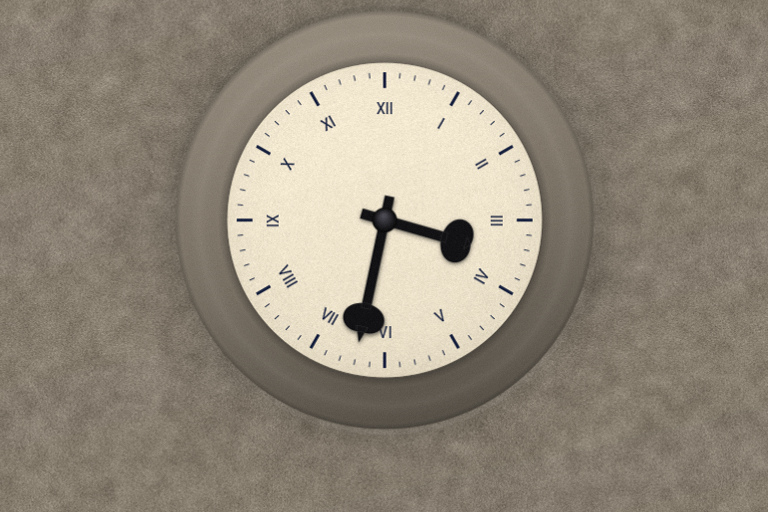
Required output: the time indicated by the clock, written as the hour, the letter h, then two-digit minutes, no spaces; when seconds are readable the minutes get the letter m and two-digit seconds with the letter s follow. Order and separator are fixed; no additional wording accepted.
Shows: 3h32
